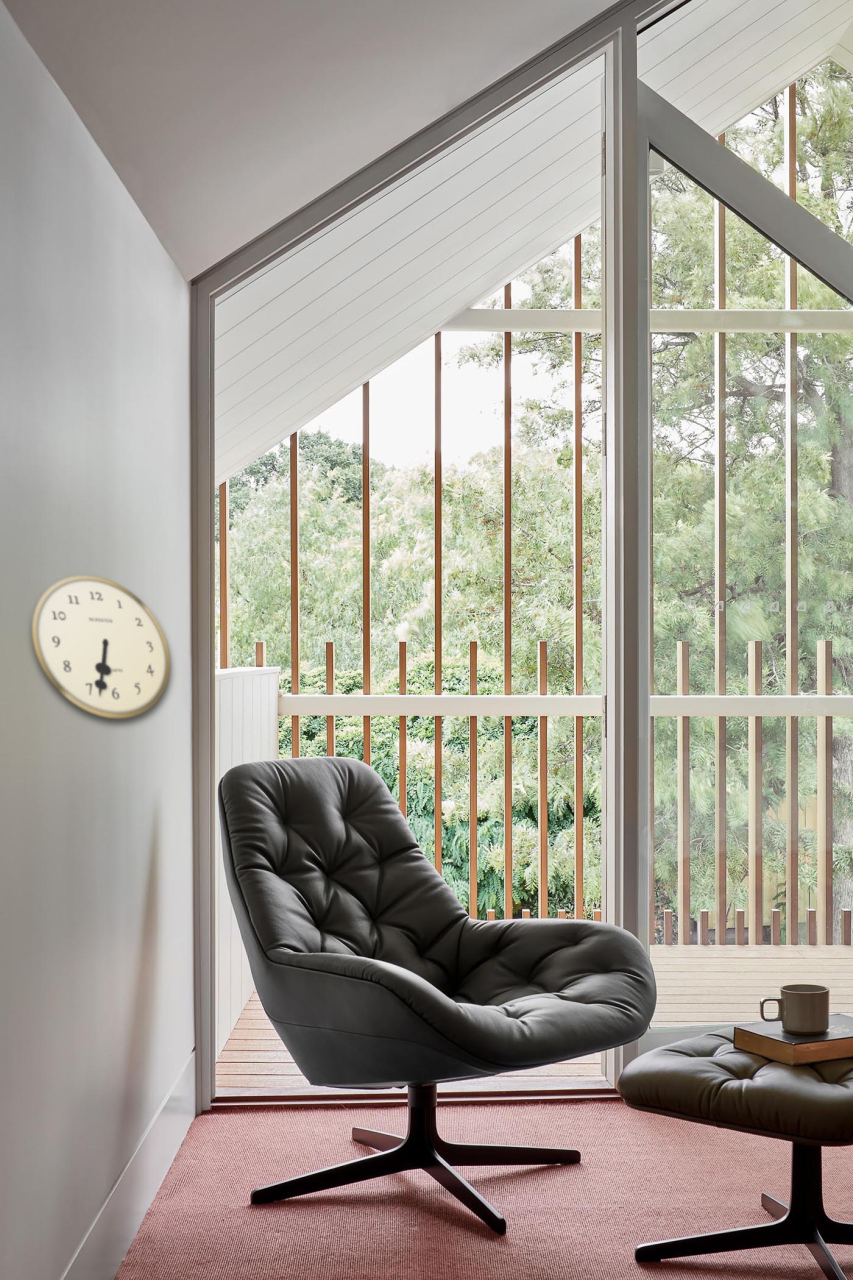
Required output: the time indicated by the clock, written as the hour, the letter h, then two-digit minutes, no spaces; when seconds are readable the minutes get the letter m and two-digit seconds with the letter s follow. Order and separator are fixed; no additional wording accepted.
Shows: 6h33
